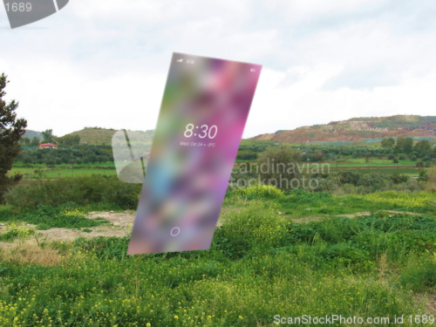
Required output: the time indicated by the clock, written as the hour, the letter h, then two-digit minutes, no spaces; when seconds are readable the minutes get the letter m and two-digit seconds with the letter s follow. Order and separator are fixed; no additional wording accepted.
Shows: 8h30
